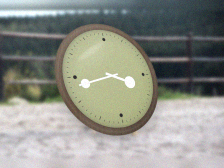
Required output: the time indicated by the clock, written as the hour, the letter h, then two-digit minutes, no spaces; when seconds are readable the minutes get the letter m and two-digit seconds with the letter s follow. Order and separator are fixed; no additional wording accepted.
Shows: 3h43
